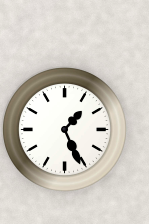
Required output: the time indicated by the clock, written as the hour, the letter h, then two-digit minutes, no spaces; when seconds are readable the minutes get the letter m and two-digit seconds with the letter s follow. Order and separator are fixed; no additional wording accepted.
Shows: 1h26
